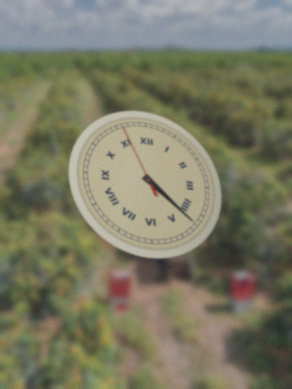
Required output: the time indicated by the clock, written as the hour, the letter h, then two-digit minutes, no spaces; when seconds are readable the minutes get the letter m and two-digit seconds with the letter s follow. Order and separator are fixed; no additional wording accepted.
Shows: 4h21m56s
